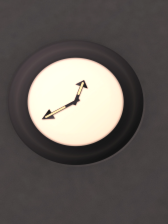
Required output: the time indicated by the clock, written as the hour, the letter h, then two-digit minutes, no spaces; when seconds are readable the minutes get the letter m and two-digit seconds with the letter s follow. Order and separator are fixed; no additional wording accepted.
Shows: 12h40
